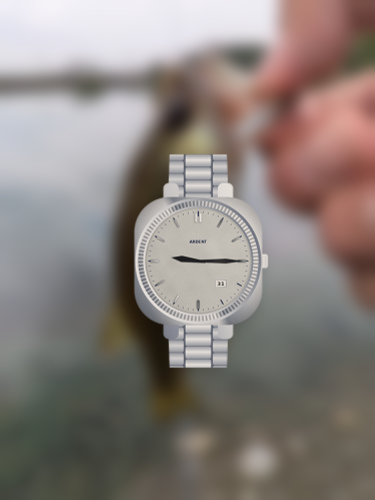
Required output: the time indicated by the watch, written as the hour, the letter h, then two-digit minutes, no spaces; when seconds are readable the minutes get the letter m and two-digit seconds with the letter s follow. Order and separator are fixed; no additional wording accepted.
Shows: 9h15
